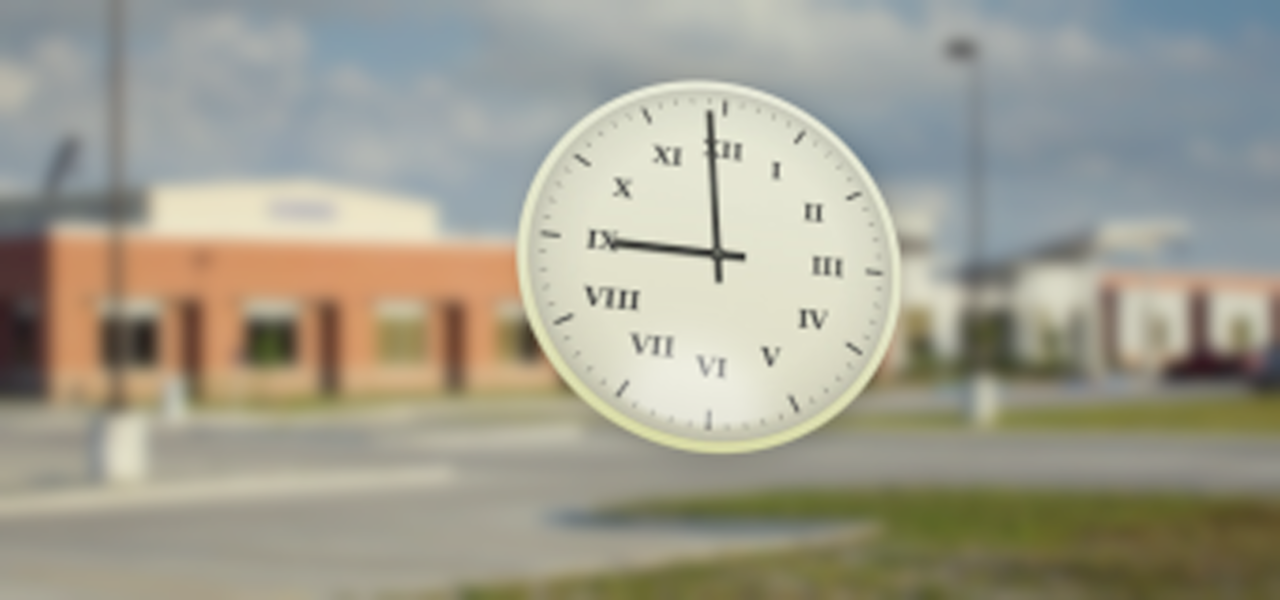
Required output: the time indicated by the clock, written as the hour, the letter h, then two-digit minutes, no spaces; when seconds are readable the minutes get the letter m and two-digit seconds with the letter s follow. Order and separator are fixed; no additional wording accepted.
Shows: 8h59
